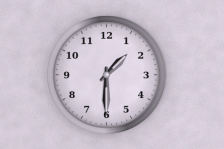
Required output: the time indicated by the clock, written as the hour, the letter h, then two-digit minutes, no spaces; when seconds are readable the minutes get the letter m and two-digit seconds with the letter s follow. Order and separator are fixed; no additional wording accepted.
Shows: 1h30
